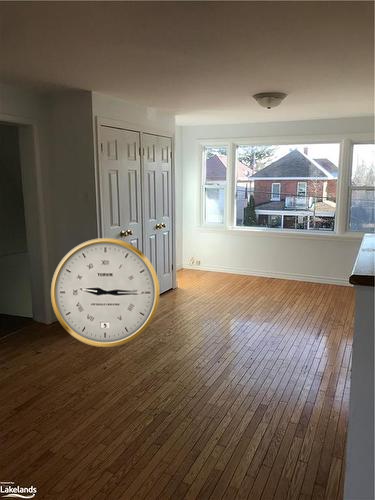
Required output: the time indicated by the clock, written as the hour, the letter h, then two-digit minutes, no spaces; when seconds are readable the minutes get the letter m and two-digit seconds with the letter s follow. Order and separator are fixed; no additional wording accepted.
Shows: 9h15
